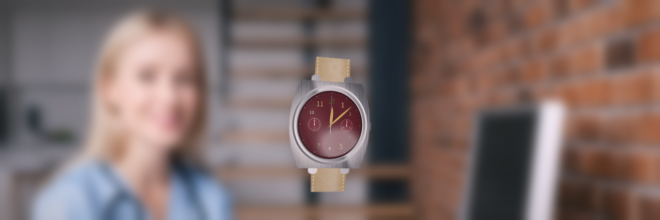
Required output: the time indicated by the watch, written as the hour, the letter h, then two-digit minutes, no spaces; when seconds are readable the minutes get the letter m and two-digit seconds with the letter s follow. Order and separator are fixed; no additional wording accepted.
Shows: 12h08
